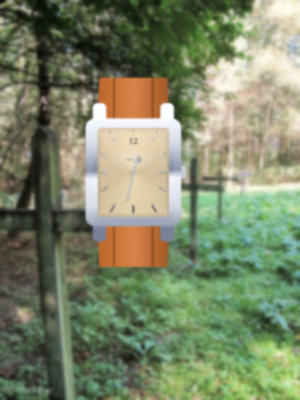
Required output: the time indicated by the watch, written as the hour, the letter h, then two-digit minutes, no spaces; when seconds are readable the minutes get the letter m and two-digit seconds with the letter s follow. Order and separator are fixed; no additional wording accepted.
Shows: 12h32
